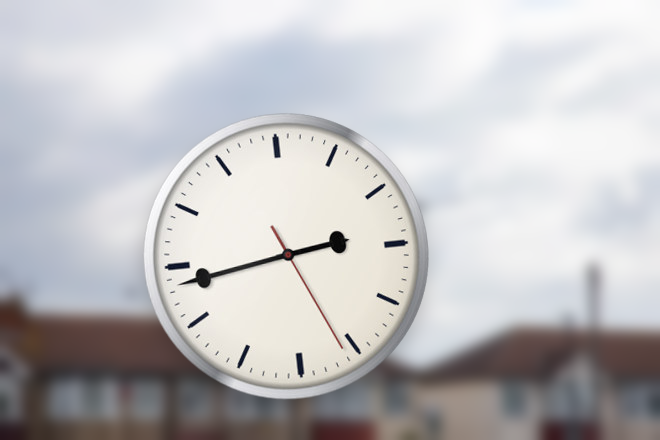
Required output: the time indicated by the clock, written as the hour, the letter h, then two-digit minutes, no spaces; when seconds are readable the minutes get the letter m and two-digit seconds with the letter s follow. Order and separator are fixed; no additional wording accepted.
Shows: 2h43m26s
